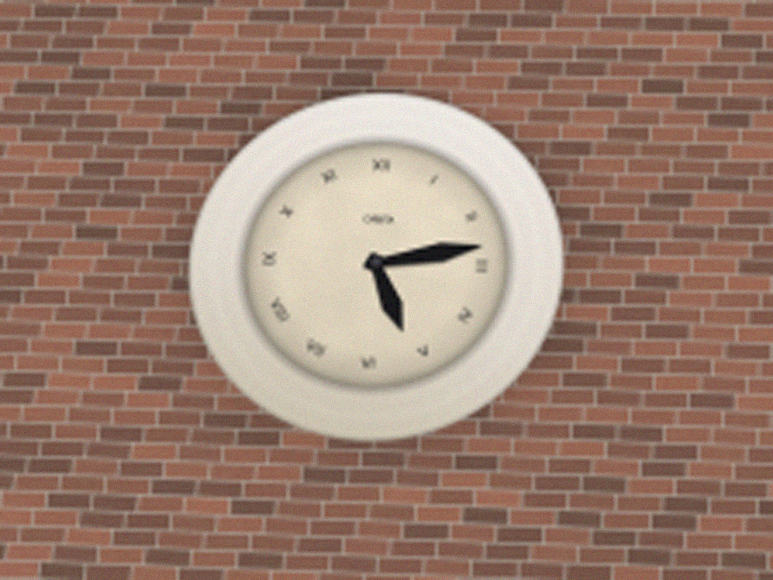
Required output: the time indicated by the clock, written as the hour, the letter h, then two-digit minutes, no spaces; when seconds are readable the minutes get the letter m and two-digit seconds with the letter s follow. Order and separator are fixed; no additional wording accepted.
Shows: 5h13
